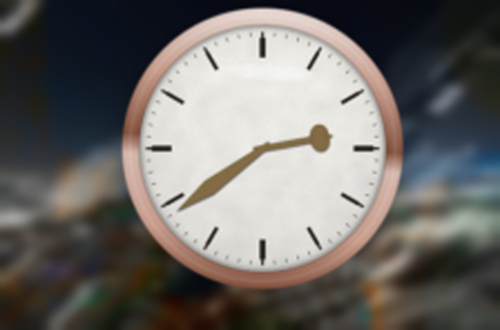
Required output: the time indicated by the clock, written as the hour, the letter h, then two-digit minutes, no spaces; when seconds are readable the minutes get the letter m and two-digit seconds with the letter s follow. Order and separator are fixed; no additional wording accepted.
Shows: 2h39
